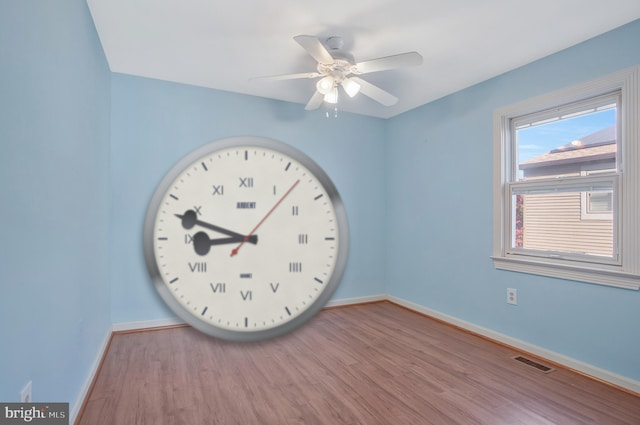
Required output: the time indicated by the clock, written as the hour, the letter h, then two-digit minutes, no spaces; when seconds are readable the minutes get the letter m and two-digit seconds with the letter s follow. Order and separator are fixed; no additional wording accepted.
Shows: 8h48m07s
